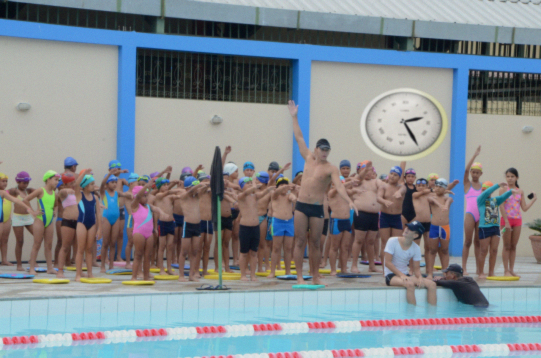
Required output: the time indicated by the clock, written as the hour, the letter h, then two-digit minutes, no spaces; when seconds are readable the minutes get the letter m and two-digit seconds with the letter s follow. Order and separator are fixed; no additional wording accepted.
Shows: 2h25
